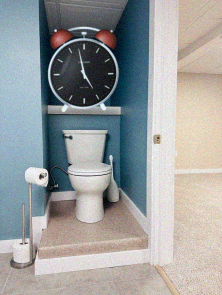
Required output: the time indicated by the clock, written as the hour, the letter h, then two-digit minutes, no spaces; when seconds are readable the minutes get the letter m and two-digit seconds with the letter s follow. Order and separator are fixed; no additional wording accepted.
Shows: 4h58
